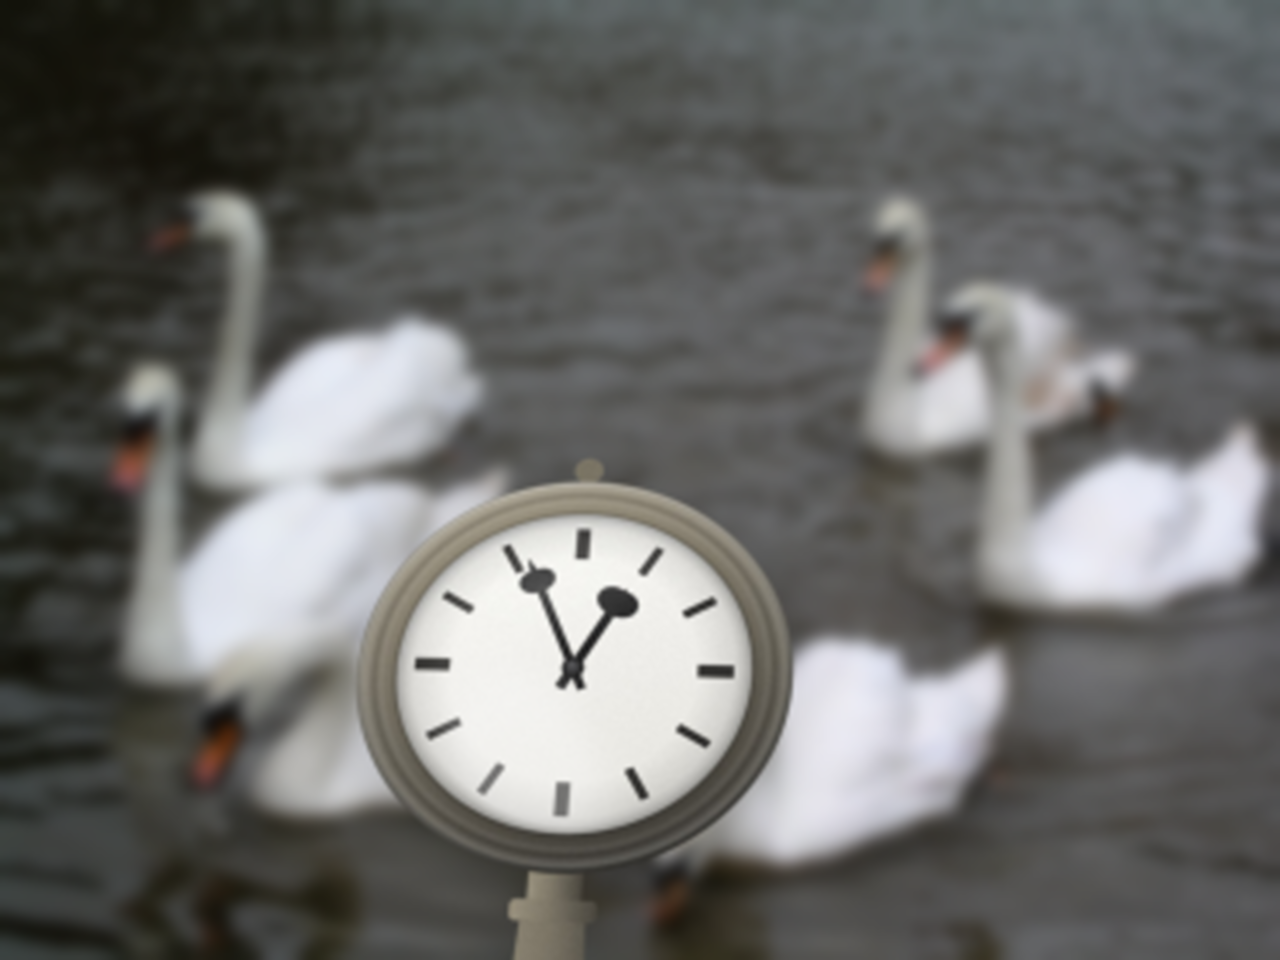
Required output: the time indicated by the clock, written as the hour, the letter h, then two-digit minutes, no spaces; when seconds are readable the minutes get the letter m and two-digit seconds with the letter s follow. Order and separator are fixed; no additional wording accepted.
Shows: 12h56
